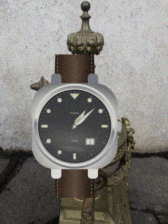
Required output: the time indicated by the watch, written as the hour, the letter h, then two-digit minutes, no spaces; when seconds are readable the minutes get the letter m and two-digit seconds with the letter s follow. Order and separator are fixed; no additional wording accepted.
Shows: 1h08
